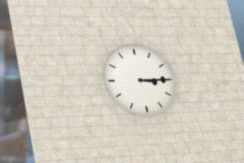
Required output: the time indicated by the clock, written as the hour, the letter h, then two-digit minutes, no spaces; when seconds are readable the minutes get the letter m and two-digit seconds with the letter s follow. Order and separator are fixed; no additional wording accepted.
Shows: 3h15
